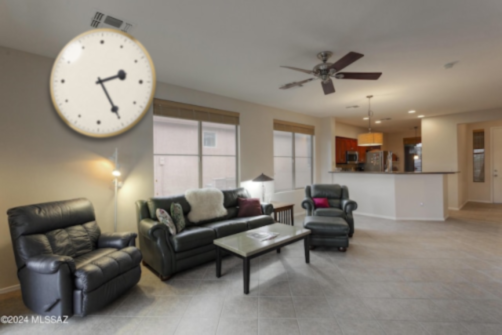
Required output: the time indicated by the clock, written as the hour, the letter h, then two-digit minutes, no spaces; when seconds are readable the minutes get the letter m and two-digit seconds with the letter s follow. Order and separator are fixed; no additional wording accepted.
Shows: 2h25
